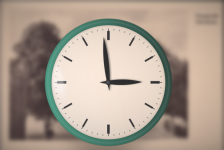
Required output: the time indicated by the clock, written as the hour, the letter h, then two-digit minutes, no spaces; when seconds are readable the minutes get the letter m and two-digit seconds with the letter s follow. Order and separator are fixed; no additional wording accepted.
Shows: 2h59
